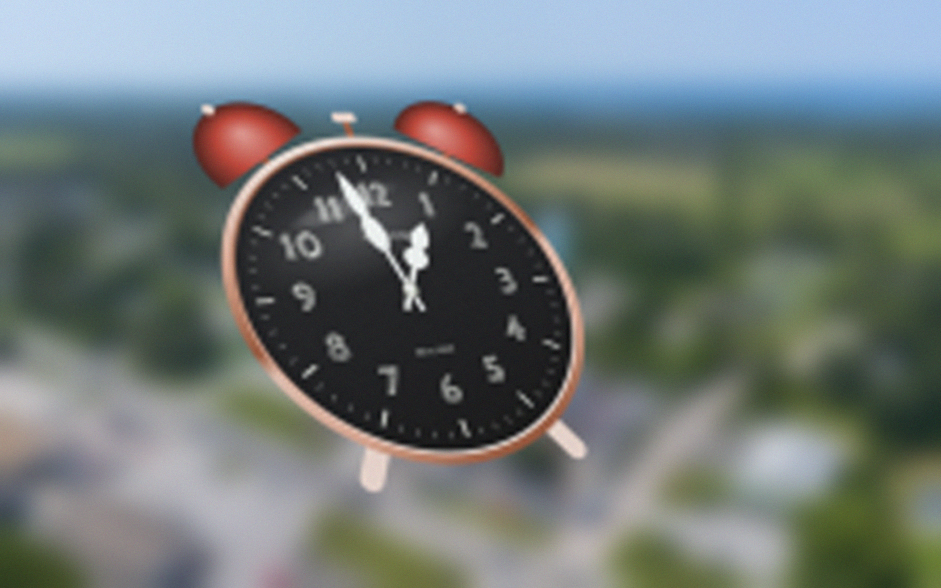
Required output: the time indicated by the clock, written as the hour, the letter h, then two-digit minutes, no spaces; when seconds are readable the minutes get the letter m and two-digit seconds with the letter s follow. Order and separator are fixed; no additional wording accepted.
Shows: 12h58
